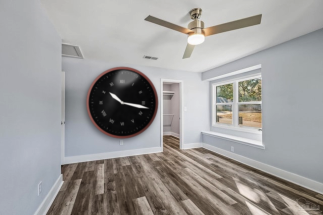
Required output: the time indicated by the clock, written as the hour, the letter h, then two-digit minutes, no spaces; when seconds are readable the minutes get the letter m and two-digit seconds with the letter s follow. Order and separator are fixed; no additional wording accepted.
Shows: 10h17
